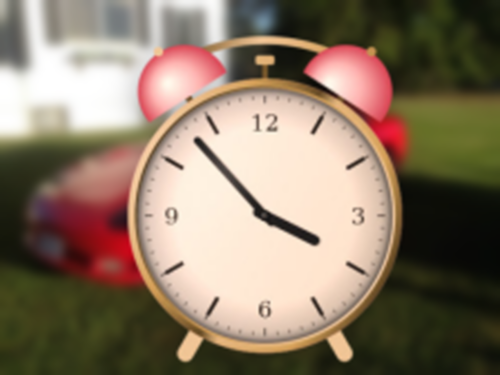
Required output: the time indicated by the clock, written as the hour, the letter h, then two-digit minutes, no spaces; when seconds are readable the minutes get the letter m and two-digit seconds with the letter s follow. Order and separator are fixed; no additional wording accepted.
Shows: 3h53
